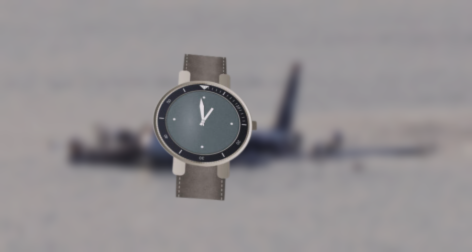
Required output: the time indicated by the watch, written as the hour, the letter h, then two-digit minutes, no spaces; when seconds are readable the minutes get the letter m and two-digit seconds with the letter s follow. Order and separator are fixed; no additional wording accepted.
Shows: 12h59
